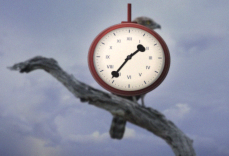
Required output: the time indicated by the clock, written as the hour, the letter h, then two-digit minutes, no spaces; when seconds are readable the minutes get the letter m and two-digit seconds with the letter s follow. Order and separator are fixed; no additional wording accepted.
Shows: 1h36
